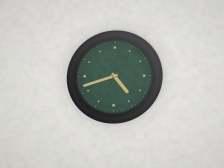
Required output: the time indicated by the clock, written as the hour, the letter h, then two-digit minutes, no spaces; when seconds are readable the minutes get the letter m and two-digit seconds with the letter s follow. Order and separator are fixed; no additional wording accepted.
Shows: 4h42
